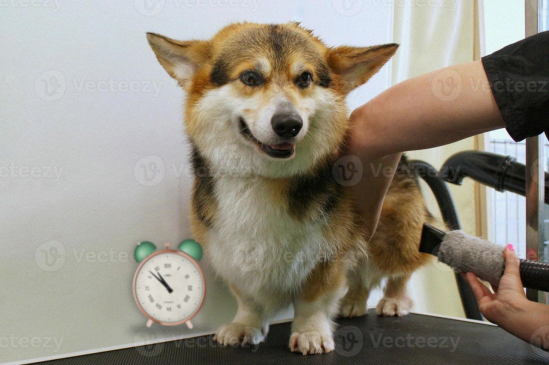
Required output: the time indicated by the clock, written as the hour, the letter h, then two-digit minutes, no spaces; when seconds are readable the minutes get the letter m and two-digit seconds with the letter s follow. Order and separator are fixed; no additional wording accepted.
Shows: 10h52
